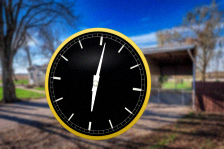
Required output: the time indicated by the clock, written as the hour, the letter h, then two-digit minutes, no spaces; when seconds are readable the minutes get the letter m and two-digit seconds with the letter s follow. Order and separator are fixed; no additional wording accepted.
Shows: 6h01
